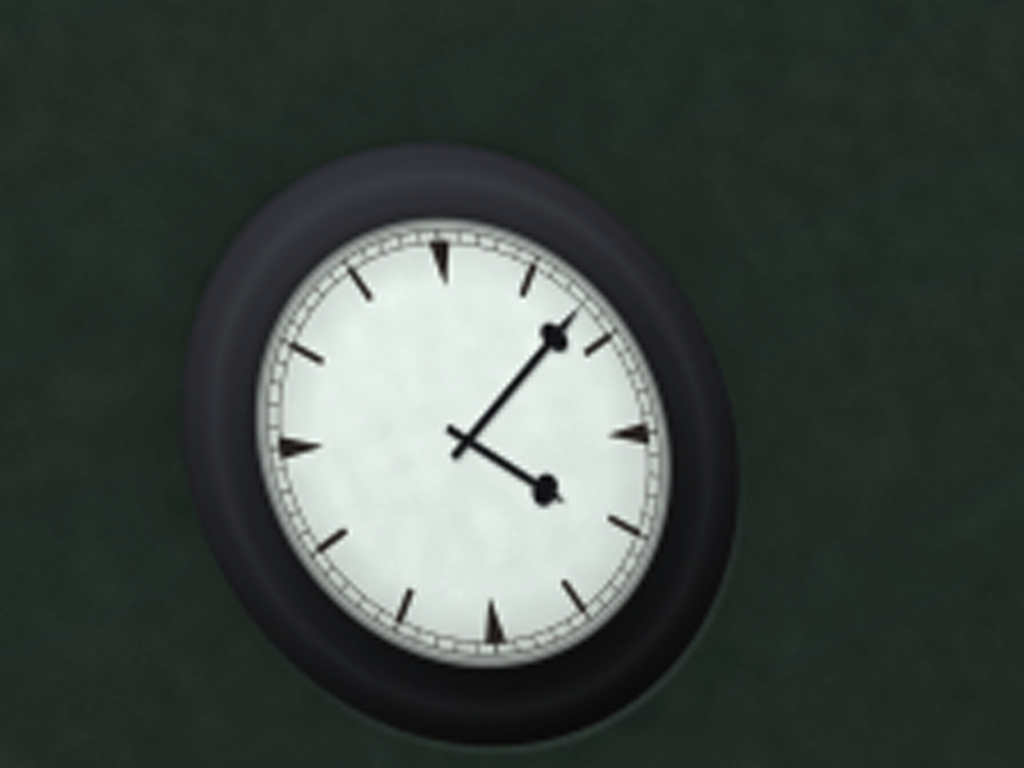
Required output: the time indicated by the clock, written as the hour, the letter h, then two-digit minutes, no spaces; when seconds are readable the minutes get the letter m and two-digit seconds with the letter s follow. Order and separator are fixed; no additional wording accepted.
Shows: 4h08
